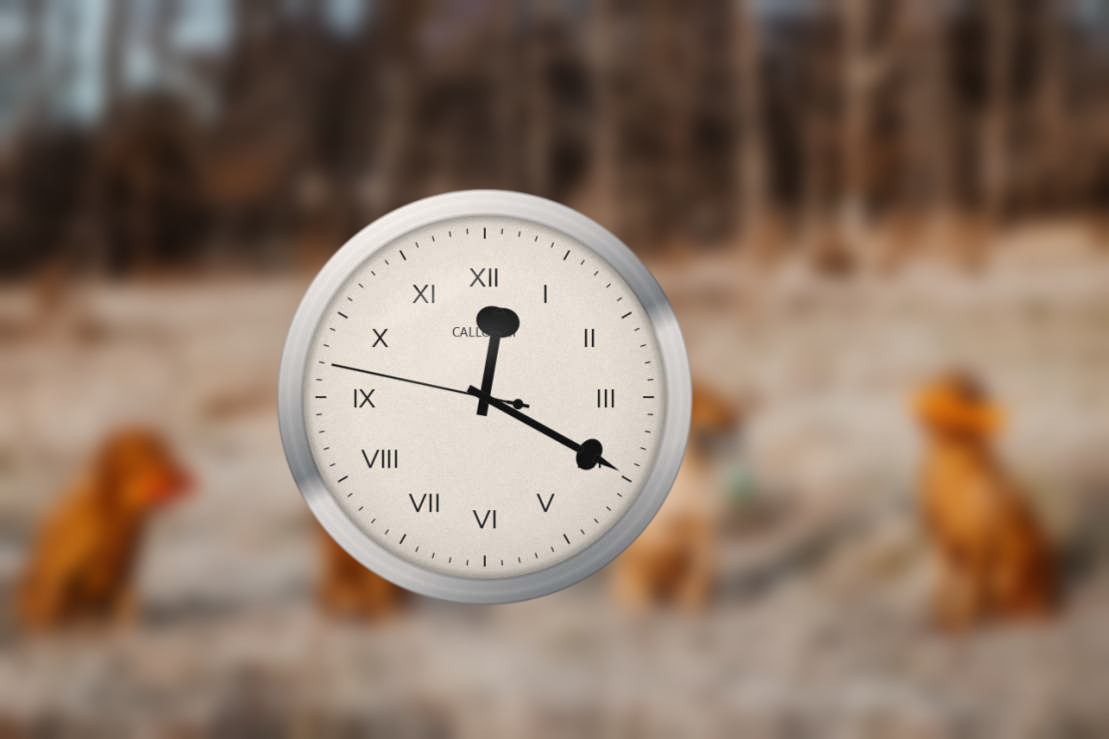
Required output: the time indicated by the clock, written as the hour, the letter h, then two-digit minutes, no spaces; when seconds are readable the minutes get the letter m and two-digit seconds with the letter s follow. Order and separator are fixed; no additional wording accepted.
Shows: 12h19m47s
